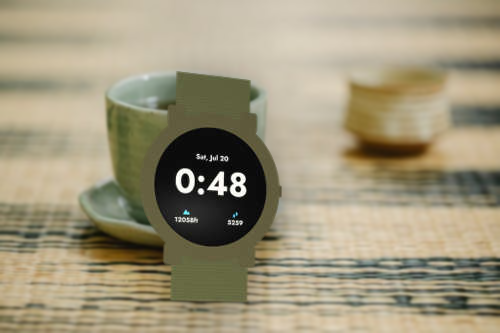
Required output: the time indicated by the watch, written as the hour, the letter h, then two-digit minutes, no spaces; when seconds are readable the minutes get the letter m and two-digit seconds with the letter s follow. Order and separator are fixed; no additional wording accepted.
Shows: 0h48
